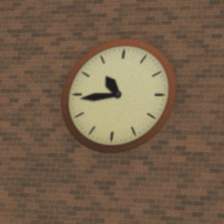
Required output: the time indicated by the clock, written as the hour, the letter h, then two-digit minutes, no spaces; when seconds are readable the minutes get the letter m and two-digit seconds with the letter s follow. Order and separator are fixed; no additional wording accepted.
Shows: 10h44
